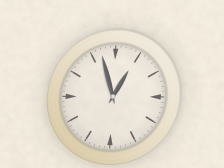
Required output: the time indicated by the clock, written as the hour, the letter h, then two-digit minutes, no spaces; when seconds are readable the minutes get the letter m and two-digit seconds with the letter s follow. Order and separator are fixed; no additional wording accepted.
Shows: 12h57
